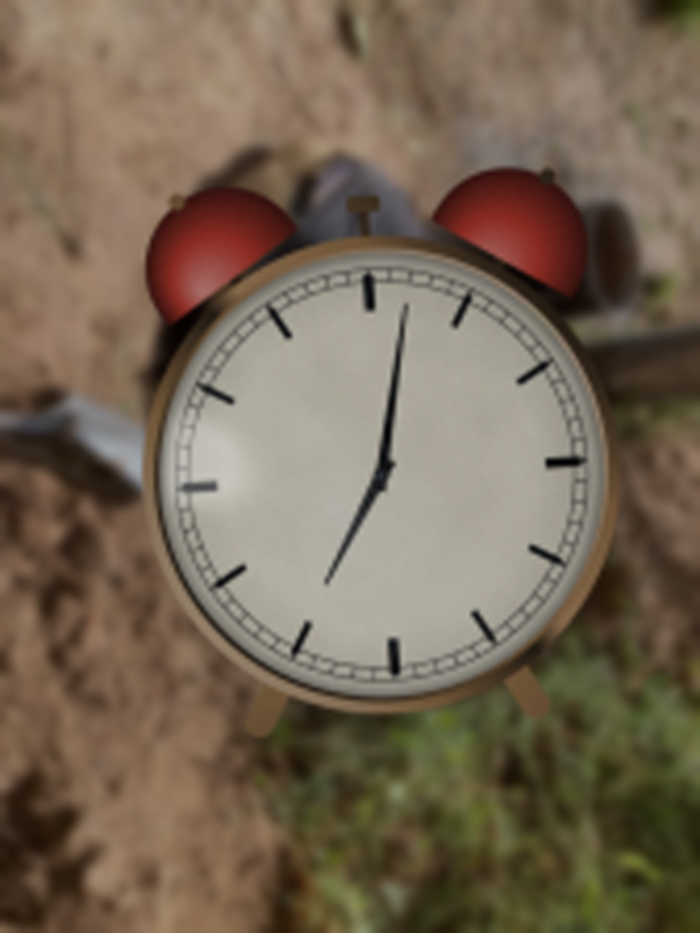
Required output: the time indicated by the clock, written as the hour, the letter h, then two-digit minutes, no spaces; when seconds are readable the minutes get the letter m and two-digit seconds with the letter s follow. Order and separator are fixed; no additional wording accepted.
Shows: 7h02
